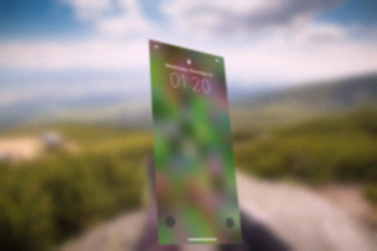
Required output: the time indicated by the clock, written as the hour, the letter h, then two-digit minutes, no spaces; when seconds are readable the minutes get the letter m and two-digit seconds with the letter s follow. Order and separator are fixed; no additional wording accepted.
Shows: 1h20
